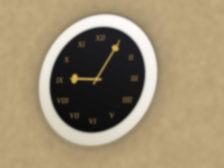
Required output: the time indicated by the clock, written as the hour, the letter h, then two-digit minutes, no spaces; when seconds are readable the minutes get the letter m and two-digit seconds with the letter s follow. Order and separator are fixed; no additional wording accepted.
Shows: 9h05
